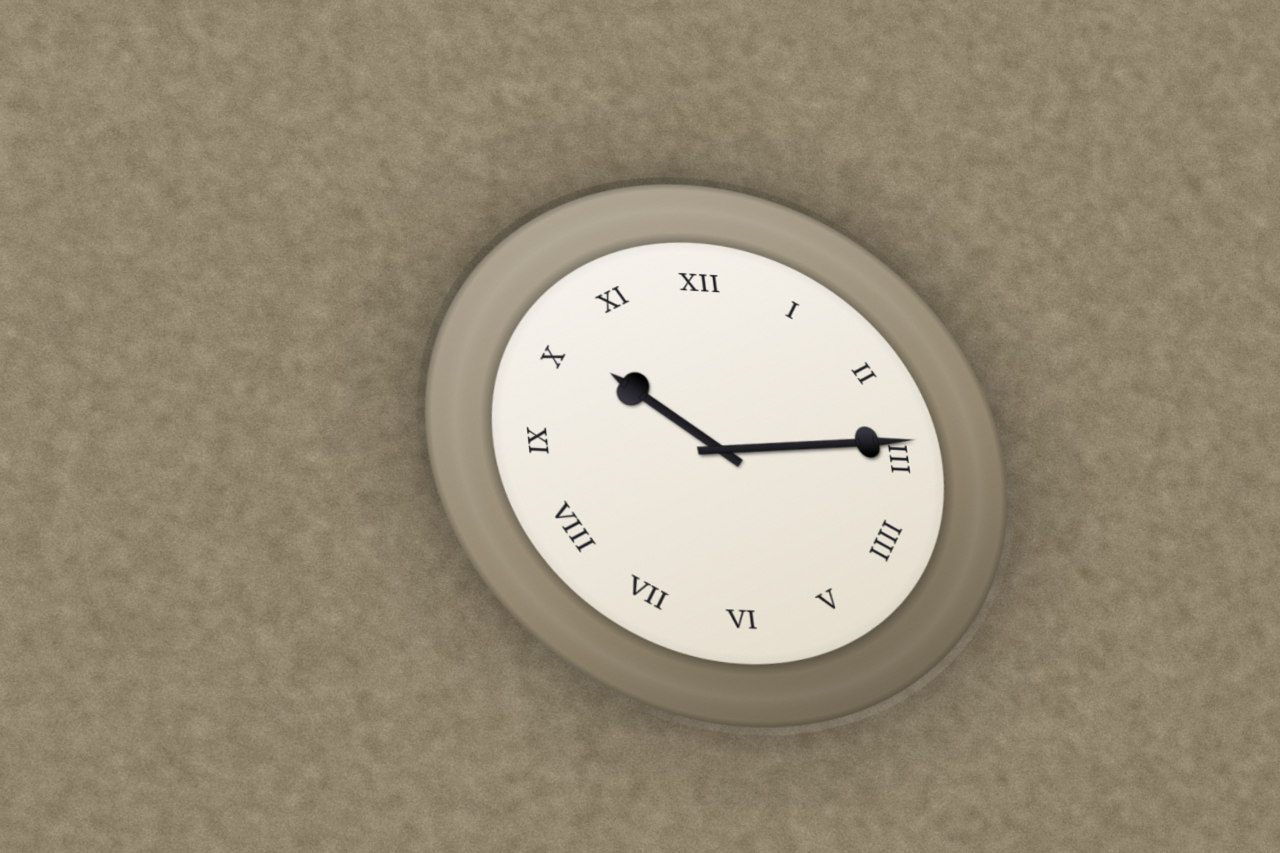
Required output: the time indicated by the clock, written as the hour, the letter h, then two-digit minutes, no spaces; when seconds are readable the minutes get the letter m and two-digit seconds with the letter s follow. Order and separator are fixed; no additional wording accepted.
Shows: 10h14
